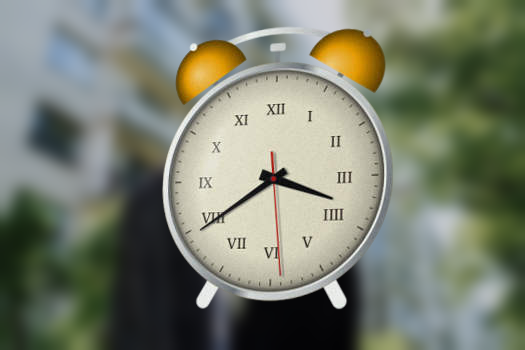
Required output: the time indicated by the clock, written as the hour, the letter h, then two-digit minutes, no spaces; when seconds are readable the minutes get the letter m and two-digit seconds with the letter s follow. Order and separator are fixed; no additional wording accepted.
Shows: 3h39m29s
